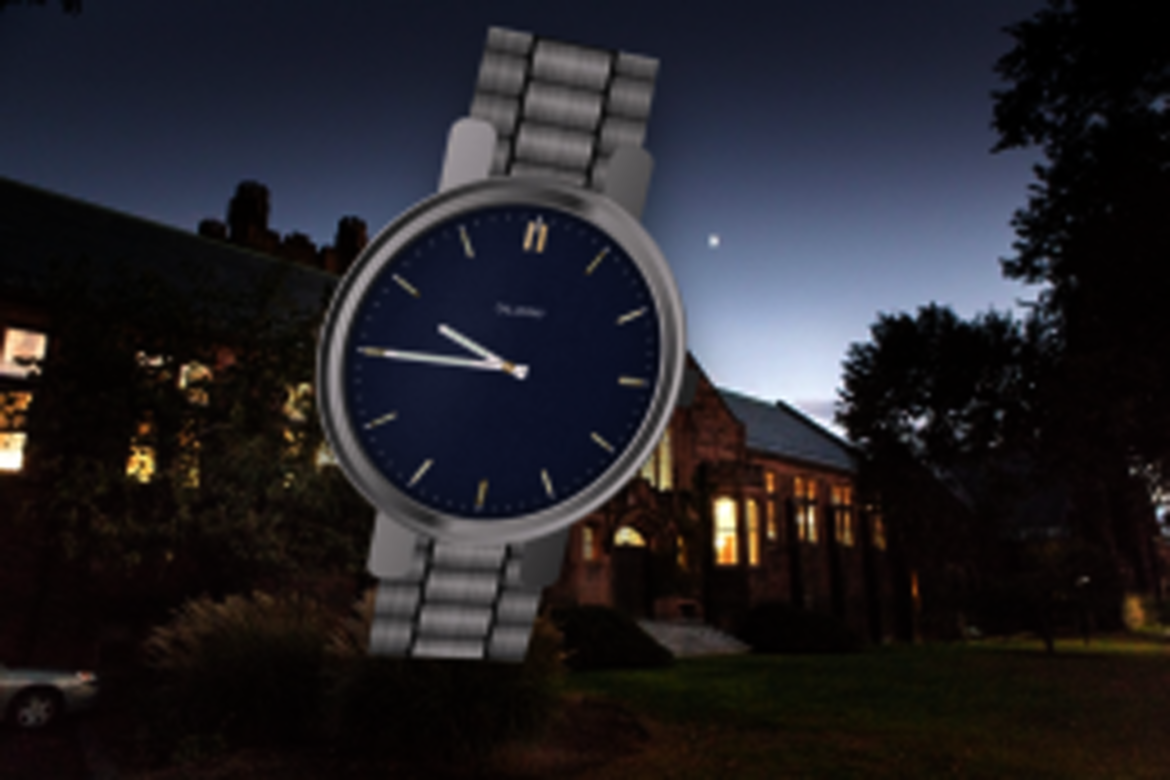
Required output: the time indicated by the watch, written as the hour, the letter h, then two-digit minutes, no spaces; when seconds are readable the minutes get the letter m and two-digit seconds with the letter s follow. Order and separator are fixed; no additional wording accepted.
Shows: 9h45
